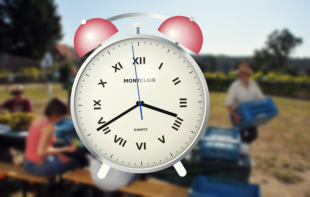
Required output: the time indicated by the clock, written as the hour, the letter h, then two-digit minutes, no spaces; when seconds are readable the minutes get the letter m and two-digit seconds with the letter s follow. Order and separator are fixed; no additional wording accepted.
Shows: 3h39m59s
